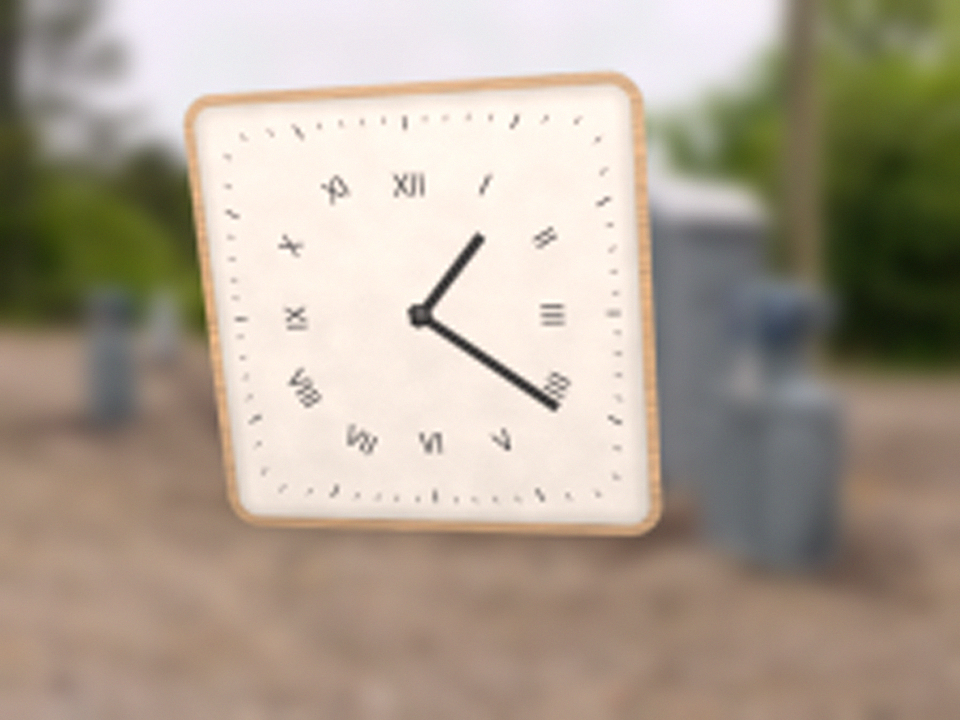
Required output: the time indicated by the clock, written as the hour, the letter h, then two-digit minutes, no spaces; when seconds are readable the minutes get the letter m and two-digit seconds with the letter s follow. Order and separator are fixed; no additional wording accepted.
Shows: 1h21
